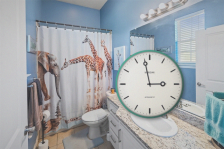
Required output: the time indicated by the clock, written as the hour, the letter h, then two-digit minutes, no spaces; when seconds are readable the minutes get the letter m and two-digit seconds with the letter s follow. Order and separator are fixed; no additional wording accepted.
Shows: 2h58
